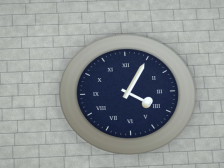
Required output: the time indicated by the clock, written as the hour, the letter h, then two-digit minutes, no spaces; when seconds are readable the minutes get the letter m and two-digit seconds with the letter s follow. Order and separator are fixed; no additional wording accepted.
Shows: 4h05
